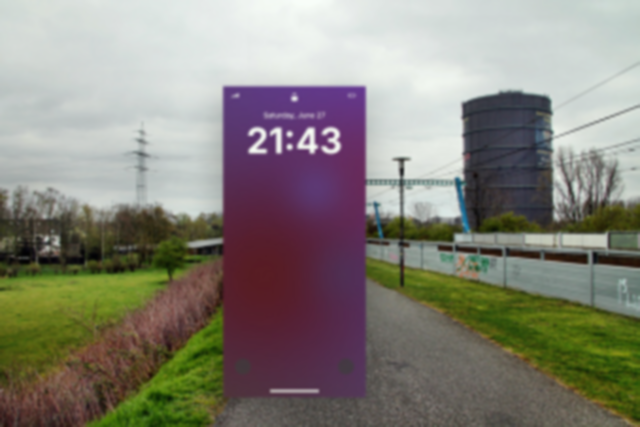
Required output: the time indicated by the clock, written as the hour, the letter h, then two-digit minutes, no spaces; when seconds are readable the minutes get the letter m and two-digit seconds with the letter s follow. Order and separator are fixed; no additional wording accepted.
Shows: 21h43
